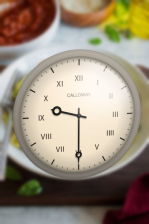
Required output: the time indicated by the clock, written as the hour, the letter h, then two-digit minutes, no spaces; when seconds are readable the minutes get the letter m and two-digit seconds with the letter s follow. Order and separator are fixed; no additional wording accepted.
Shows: 9h30
